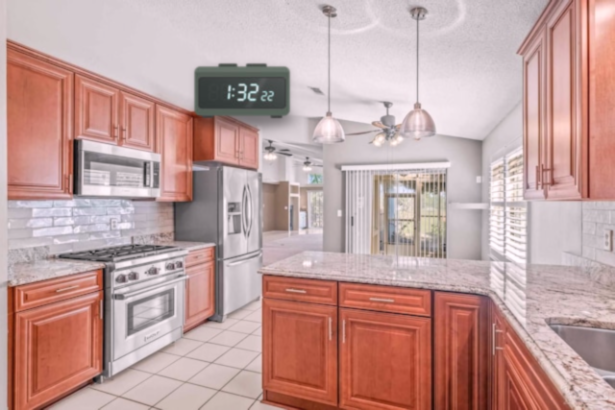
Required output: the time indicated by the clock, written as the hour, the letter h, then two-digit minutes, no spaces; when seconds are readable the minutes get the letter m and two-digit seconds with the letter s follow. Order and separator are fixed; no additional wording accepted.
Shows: 1h32m22s
